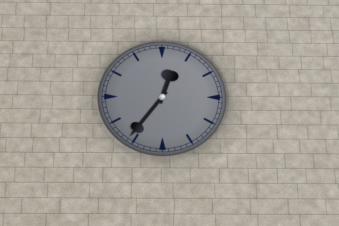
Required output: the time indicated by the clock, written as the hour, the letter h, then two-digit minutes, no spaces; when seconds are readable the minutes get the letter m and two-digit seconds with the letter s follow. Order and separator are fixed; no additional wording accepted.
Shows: 12h36
